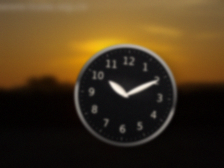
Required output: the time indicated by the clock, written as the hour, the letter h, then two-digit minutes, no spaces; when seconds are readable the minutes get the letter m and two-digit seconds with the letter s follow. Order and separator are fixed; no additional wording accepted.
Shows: 10h10
